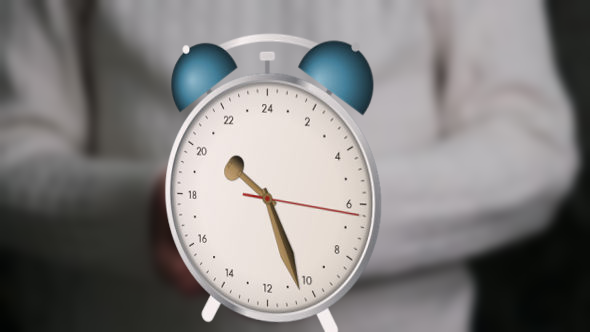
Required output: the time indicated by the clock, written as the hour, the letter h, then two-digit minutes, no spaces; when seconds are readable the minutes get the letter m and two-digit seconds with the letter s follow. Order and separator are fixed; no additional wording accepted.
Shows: 20h26m16s
